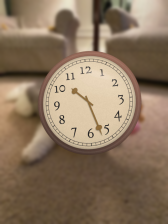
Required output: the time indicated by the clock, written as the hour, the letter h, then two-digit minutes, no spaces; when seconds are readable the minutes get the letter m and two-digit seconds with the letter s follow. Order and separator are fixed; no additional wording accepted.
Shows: 10h27
